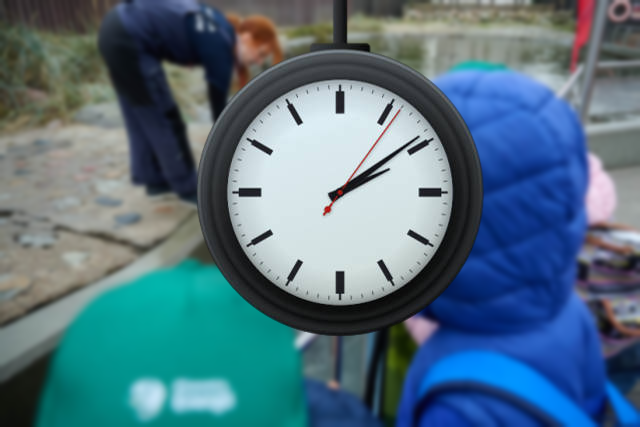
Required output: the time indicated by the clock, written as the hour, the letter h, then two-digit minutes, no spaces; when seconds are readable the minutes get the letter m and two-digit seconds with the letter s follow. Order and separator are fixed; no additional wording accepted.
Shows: 2h09m06s
